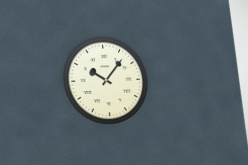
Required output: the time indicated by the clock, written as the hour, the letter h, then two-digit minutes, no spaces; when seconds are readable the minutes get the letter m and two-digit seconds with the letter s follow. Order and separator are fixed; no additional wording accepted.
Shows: 10h07
